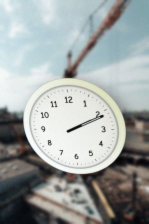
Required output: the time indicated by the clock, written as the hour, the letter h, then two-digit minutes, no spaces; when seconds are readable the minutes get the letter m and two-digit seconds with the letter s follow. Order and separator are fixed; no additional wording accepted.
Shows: 2h11
